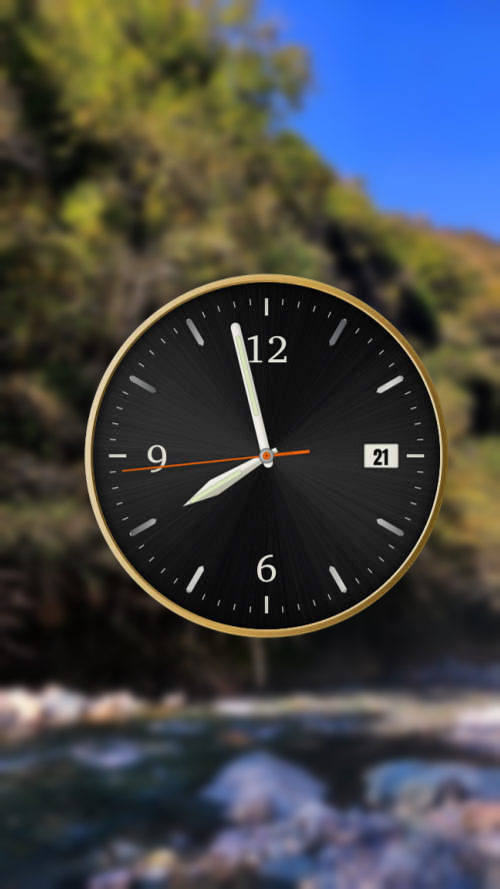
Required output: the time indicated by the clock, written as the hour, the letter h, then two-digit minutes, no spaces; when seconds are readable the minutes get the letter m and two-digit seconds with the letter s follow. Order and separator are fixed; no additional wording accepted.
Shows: 7h57m44s
